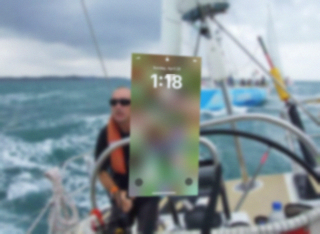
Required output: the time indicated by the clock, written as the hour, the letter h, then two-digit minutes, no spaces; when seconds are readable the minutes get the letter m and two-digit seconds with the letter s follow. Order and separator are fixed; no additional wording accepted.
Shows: 1h18
